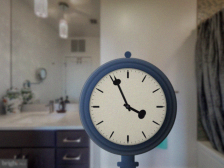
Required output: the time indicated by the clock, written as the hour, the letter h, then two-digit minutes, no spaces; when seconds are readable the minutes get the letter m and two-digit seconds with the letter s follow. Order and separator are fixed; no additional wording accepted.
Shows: 3h56
